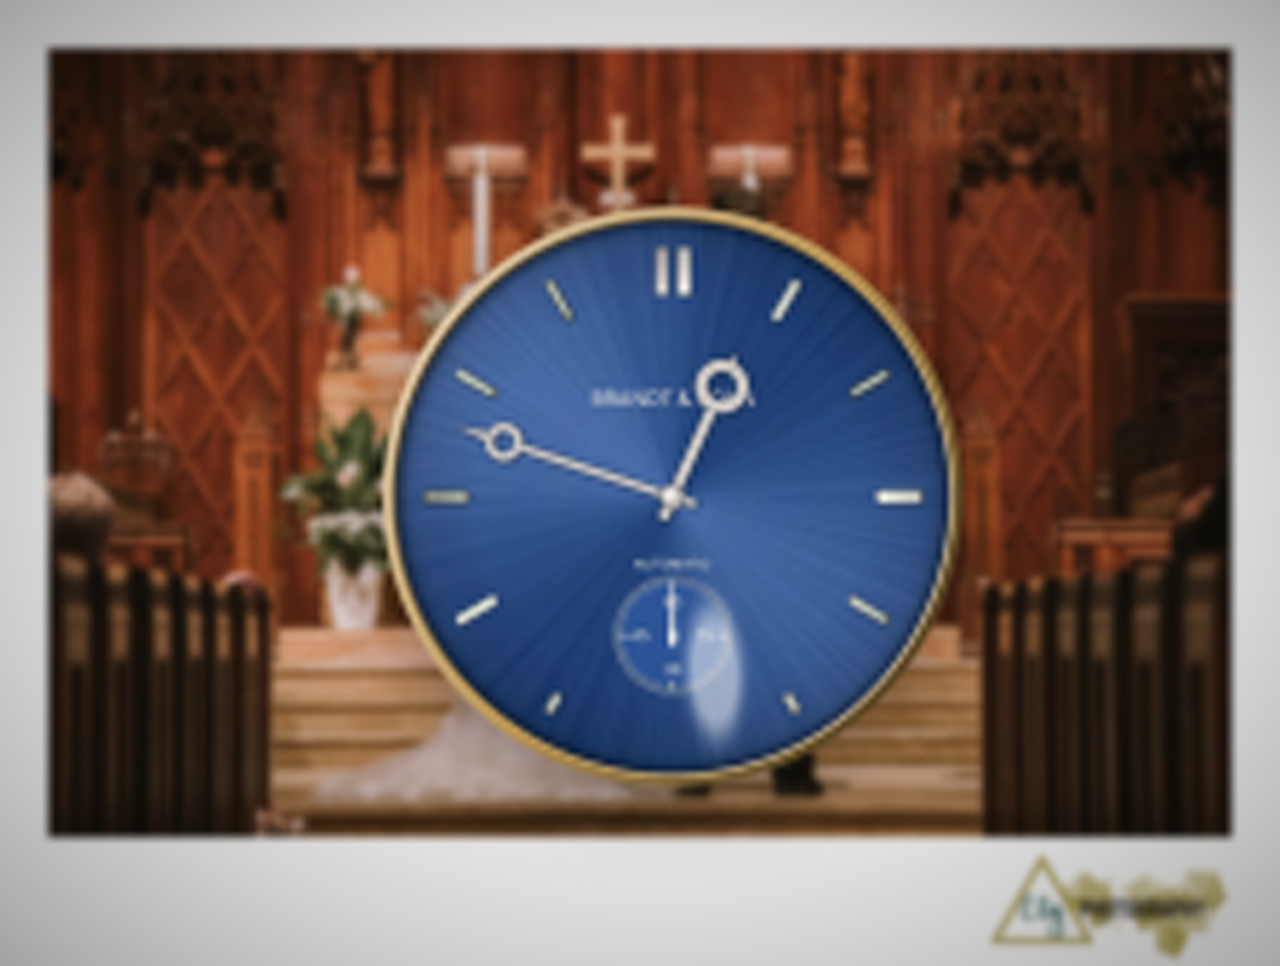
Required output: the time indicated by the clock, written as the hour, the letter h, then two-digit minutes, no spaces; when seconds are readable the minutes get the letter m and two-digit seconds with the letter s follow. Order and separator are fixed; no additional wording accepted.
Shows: 12h48
